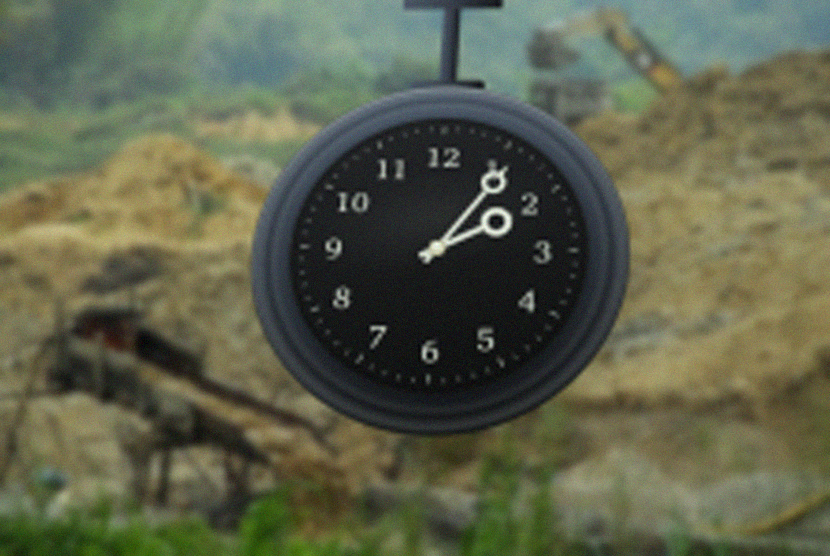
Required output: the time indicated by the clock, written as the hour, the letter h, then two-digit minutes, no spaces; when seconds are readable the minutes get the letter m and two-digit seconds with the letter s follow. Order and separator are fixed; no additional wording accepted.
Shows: 2h06
